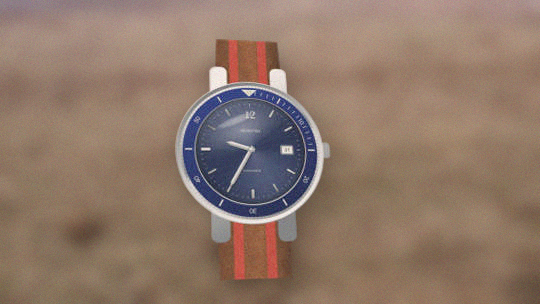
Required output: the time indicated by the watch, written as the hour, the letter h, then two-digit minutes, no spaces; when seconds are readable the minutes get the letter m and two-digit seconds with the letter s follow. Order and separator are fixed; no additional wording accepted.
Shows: 9h35
